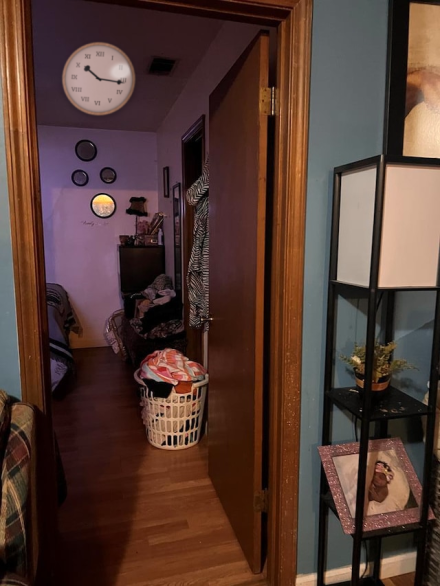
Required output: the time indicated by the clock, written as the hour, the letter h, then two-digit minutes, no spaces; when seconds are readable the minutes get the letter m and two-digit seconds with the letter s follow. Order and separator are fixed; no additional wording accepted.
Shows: 10h16
